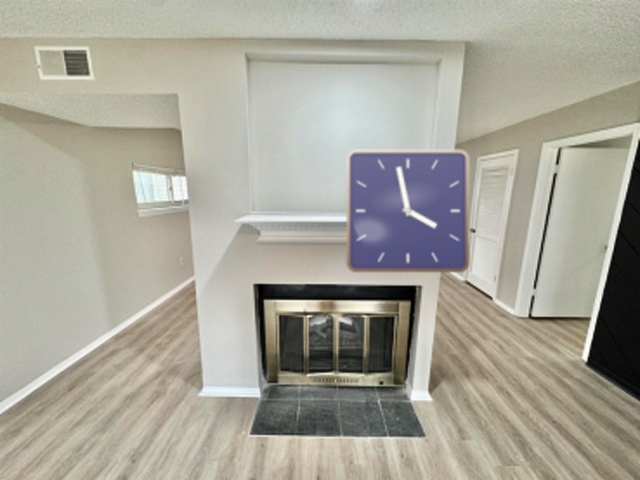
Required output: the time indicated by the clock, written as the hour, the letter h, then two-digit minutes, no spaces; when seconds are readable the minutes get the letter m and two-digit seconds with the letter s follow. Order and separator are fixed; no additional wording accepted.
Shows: 3h58
